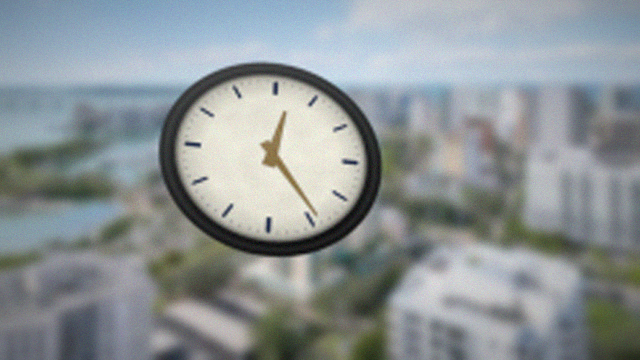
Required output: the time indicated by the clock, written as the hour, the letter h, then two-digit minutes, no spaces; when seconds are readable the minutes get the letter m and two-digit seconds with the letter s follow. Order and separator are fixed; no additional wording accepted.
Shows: 12h24
